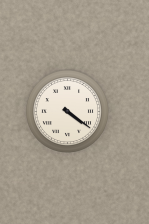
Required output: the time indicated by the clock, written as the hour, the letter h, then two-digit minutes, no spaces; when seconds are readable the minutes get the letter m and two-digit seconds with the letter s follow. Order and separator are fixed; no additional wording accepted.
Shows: 4h21
